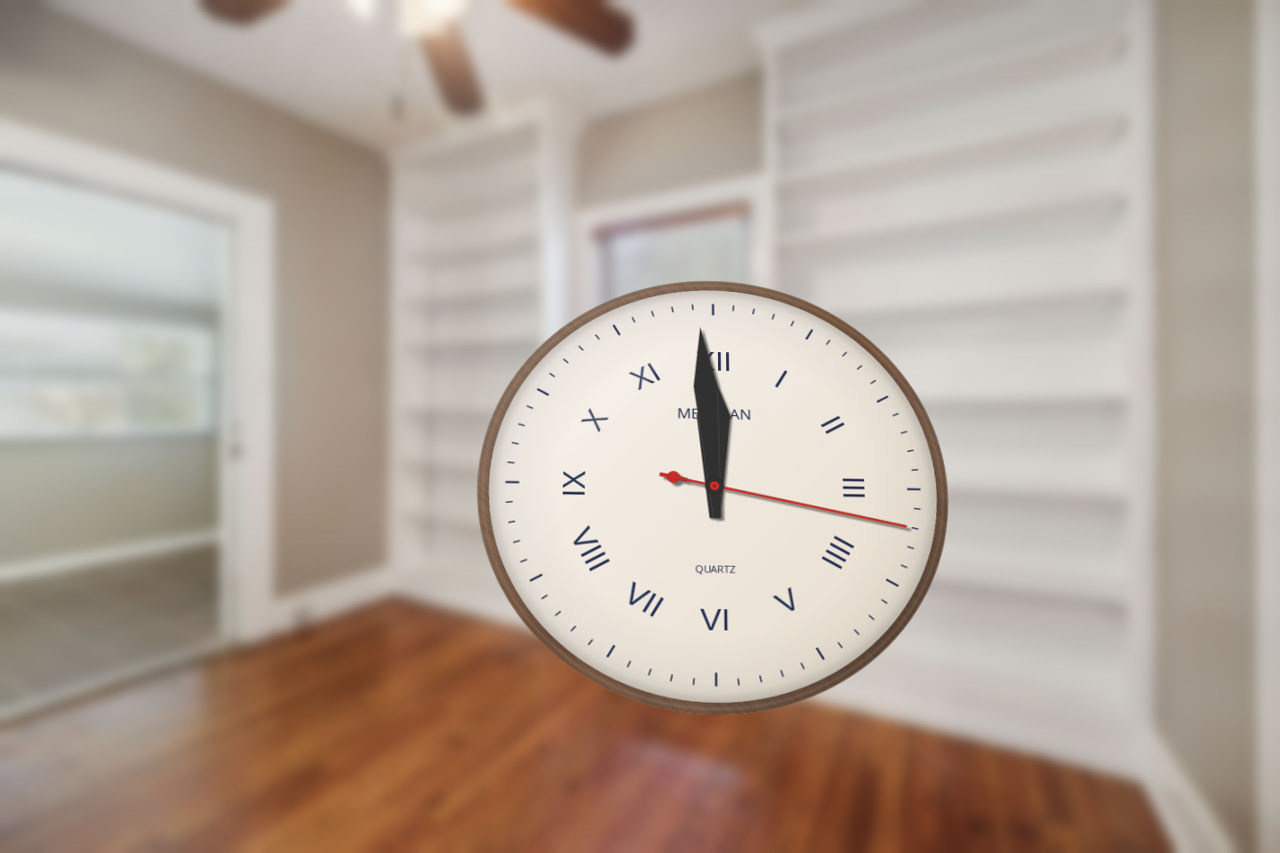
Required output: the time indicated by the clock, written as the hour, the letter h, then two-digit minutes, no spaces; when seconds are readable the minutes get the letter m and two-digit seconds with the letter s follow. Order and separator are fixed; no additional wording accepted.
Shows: 11h59m17s
